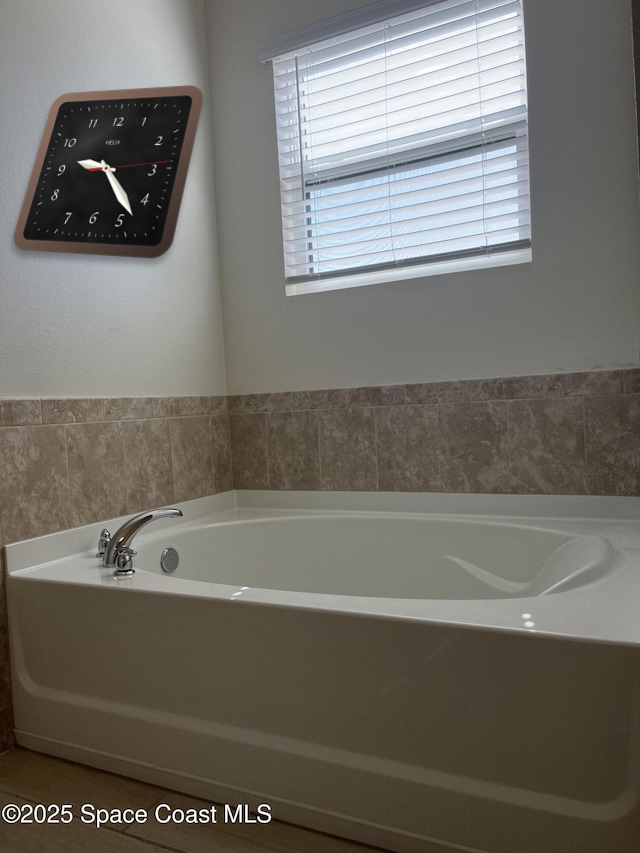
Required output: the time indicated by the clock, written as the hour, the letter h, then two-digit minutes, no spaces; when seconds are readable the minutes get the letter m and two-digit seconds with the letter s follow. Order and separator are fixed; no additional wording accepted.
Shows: 9h23m14s
